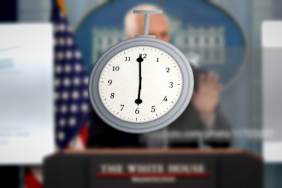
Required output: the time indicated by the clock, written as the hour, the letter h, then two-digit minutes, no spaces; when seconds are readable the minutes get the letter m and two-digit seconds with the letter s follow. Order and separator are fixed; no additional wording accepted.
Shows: 5h59
